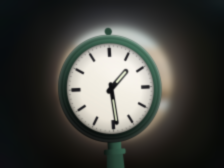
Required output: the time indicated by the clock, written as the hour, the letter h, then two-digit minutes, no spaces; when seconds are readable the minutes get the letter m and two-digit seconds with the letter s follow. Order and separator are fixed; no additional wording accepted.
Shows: 1h29
